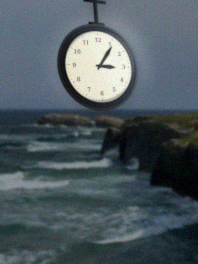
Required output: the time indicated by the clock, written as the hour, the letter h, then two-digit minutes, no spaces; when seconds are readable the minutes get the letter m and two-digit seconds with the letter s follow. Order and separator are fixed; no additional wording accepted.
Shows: 3h06
